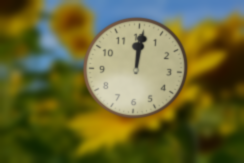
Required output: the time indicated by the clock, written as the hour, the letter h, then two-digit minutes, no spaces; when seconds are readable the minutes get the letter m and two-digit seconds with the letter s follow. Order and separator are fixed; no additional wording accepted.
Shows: 12h01
